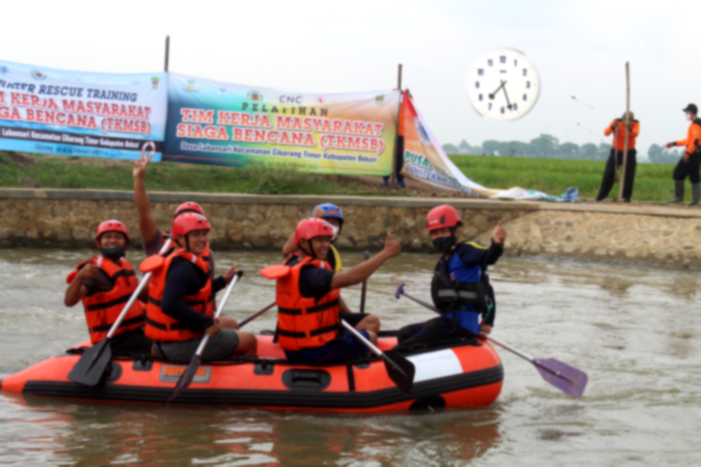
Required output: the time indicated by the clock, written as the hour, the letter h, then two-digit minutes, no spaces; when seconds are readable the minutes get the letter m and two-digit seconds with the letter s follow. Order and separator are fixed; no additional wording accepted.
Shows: 7h27
